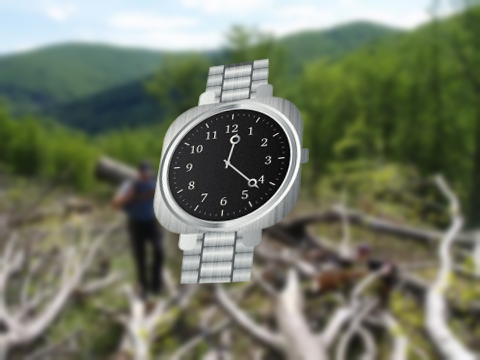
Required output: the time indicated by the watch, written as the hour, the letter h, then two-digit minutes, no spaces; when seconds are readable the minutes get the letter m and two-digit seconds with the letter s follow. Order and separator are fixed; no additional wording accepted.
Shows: 12h22
